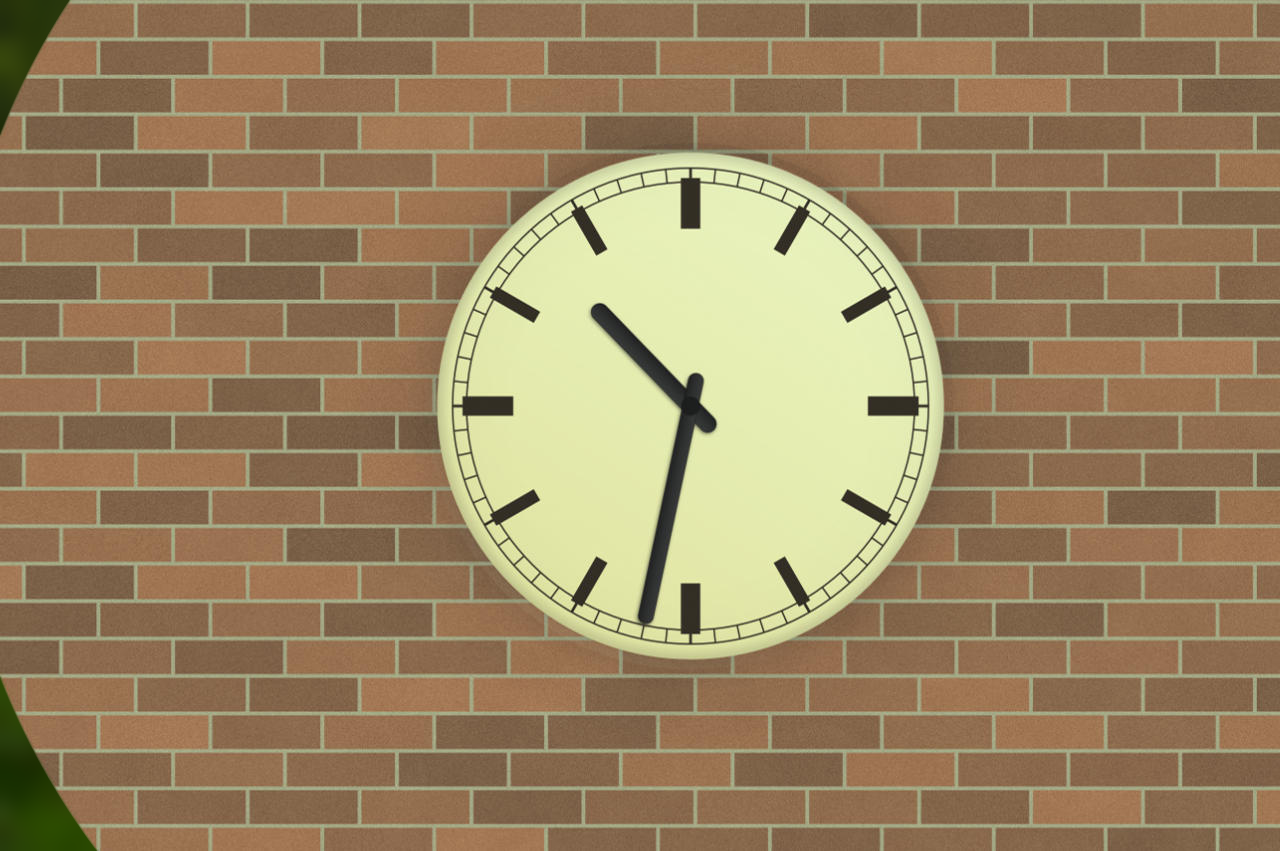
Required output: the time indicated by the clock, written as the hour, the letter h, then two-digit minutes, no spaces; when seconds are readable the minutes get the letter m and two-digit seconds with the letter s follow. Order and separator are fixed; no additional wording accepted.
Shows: 10h32
